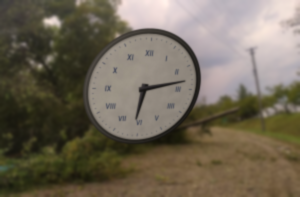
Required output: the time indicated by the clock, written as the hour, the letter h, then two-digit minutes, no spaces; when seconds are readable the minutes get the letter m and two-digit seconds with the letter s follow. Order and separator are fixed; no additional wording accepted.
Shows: 6h13
